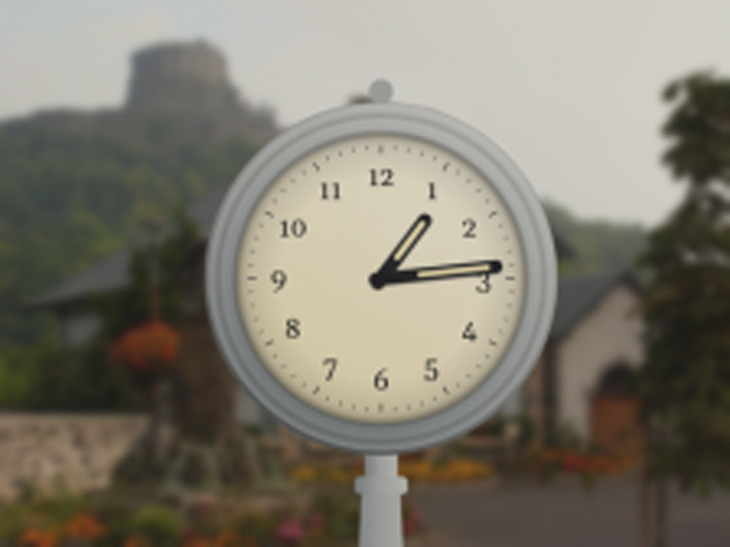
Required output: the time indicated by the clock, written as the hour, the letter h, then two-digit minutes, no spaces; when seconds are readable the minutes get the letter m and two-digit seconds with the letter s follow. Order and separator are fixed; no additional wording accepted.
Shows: 1h14
